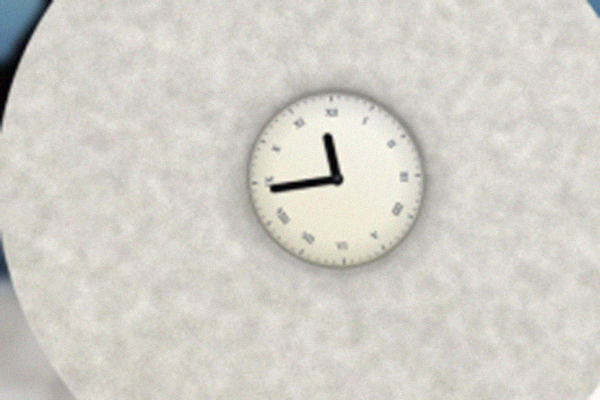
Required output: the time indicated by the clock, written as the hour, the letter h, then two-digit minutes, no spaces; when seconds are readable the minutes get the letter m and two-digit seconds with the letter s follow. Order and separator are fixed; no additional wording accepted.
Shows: 11h44
